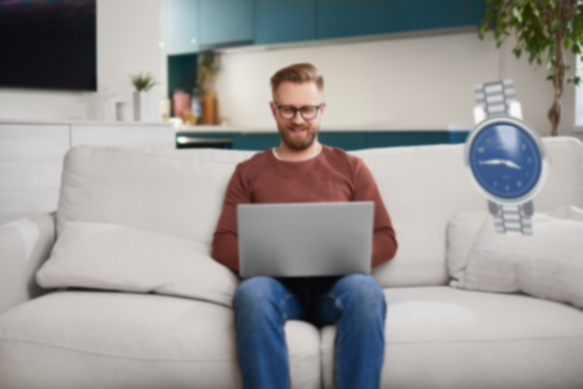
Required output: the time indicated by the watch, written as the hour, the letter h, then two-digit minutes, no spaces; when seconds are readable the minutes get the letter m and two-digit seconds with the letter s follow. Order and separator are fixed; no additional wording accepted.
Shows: 3h45
